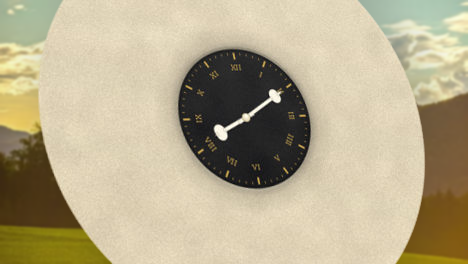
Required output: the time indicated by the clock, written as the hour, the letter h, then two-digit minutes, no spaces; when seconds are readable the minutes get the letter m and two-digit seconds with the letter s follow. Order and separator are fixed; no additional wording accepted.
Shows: 8h10
